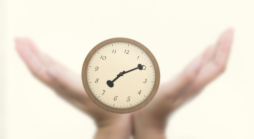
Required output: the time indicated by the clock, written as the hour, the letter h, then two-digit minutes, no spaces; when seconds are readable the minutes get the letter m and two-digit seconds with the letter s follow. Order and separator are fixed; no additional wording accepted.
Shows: 7h09
